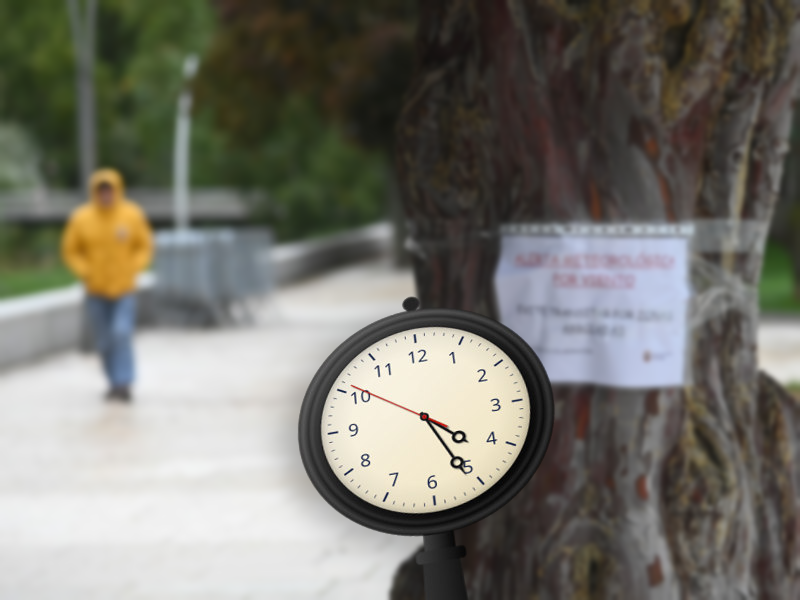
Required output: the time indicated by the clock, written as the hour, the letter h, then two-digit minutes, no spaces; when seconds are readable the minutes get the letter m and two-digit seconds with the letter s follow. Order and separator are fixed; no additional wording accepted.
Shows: 4h25m51s
